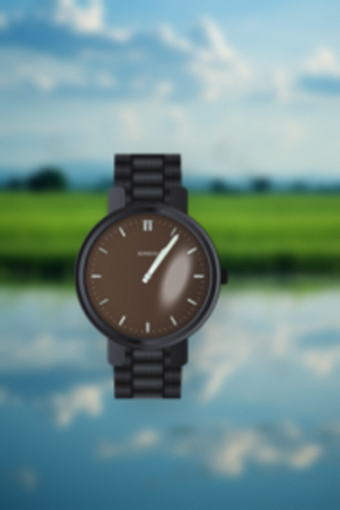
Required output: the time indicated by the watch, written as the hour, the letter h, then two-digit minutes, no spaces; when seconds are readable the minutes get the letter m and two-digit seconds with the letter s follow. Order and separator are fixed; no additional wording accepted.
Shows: 1h06
